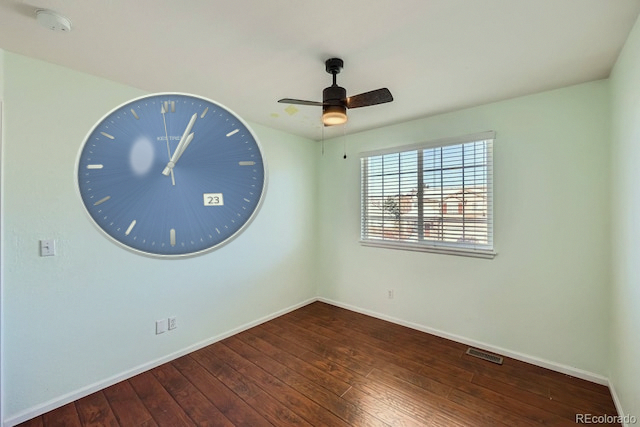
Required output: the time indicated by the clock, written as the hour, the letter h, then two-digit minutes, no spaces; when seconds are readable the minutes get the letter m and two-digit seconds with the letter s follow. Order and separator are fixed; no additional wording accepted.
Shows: 1h03m59s
